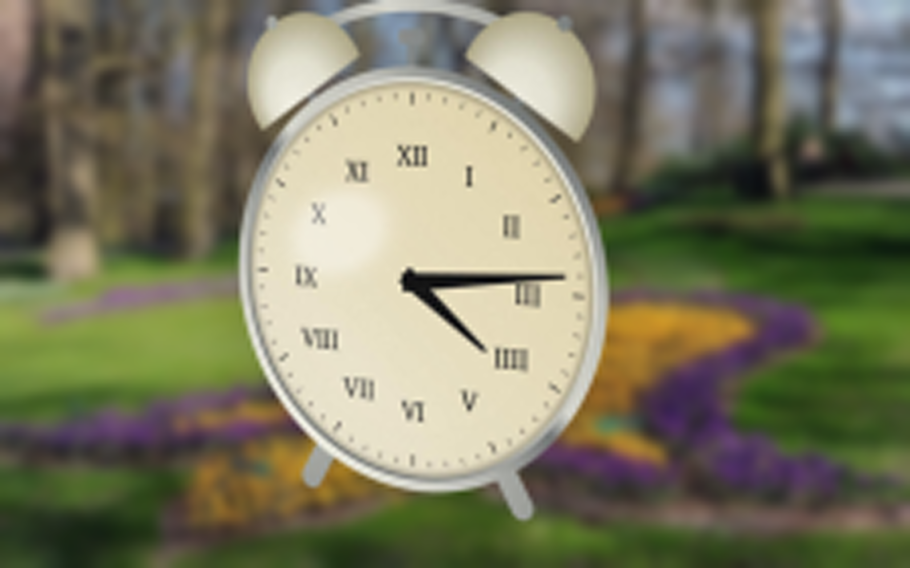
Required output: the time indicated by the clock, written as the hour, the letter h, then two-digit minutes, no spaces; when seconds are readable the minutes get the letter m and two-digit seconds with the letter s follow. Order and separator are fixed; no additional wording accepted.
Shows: 4h14
